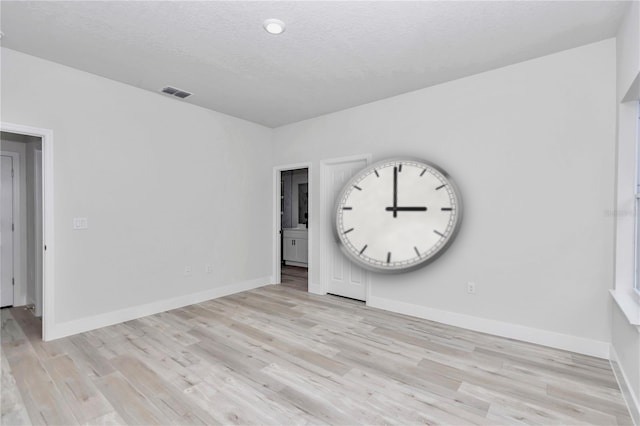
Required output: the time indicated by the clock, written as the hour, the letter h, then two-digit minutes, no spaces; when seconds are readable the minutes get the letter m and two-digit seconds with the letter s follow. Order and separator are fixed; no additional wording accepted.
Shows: 2h59
